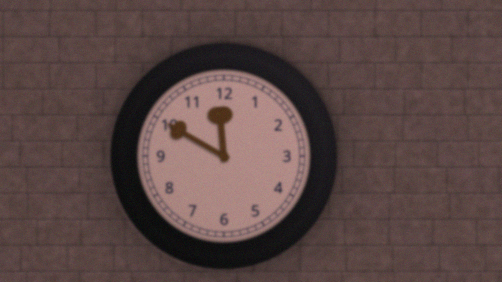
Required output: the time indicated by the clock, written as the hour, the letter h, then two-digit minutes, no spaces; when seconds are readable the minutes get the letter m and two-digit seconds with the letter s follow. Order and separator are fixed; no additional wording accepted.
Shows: 11h50
